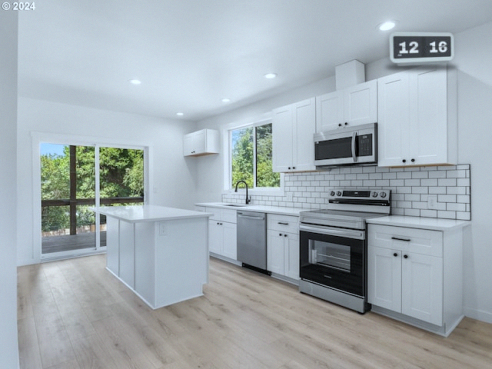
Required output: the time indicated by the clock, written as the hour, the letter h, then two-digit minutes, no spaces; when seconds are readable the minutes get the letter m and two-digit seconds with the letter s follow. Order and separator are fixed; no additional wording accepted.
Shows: 12h16
